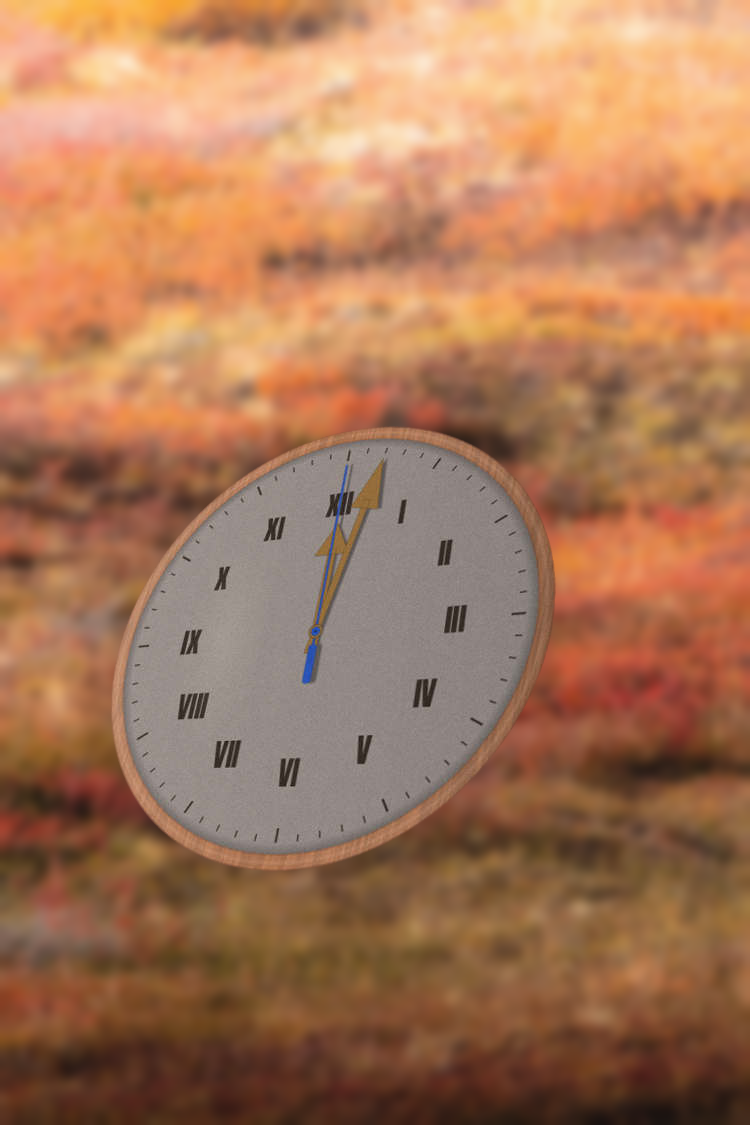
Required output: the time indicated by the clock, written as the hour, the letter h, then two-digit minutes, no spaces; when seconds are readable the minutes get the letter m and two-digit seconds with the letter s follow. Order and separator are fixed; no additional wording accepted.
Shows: 12h02m00s
